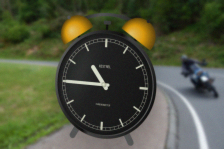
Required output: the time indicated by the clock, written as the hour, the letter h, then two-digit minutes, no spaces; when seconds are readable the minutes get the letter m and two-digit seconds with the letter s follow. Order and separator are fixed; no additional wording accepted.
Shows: 10h45
